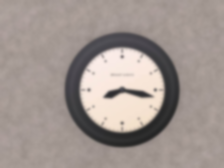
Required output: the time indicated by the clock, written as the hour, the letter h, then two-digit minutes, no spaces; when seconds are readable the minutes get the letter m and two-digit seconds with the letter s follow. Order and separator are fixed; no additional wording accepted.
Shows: 8h17
